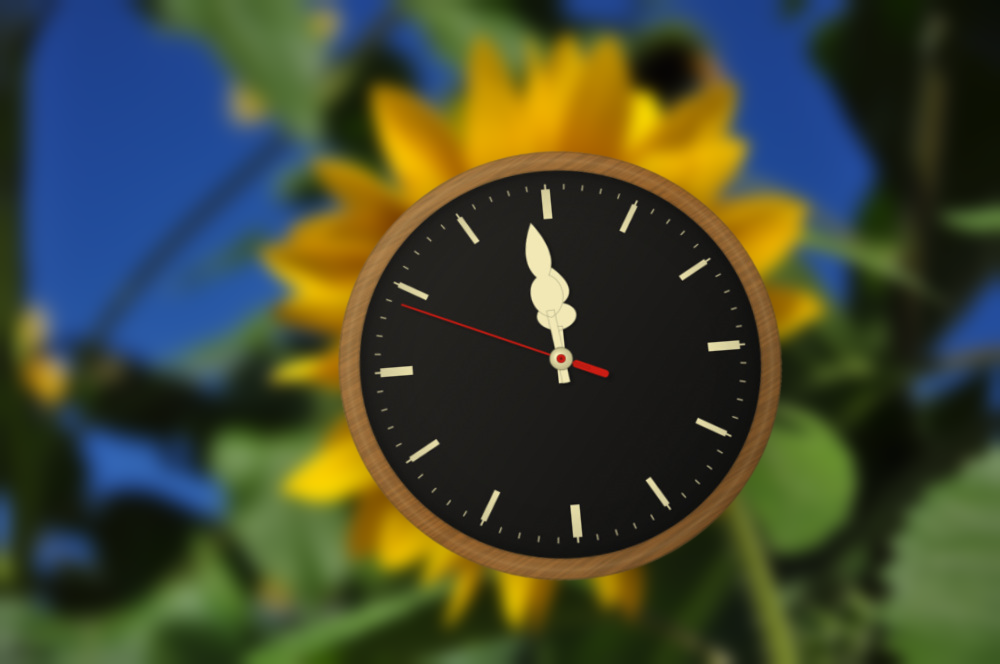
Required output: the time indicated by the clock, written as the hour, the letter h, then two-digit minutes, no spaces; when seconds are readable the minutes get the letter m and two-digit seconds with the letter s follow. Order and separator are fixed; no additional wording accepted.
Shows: 11h58m49s
